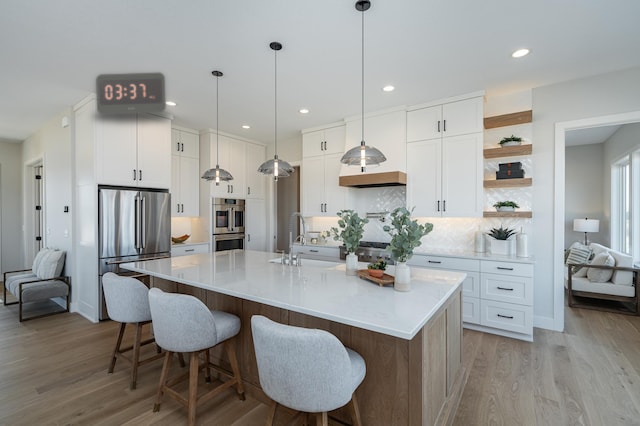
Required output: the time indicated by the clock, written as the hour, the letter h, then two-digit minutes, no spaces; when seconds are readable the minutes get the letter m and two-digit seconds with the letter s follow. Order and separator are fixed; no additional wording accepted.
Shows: 3h37
